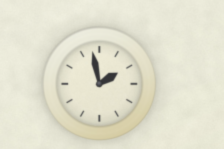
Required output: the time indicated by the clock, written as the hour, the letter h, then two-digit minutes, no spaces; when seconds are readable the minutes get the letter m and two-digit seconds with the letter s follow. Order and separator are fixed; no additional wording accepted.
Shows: 1h58
